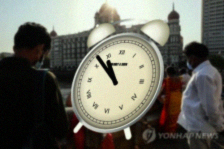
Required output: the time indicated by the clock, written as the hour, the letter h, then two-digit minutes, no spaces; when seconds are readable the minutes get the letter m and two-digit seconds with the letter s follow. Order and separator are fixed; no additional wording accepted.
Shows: 10h52
